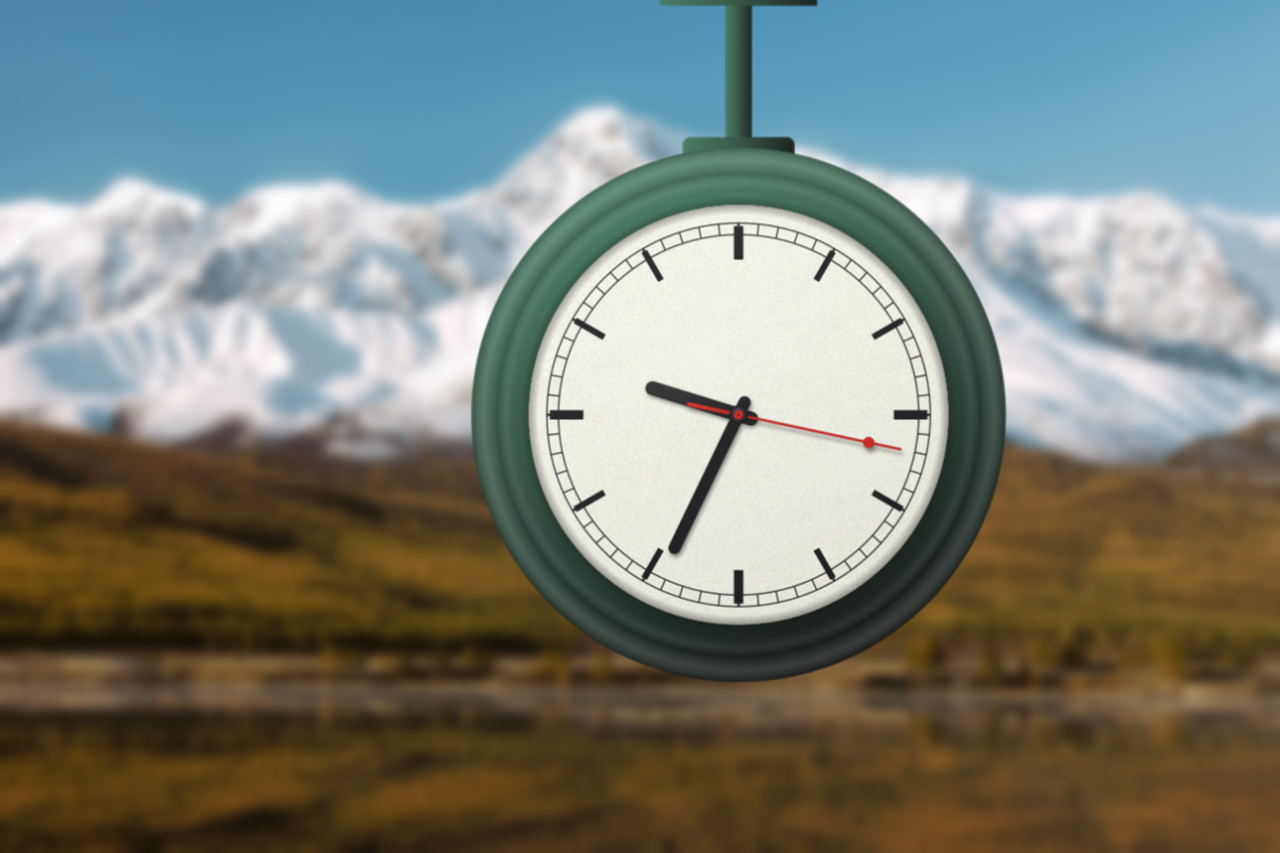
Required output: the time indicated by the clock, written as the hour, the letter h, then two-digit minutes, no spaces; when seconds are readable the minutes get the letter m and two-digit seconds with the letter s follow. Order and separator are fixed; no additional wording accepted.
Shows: 9h34m17s
